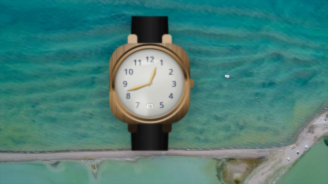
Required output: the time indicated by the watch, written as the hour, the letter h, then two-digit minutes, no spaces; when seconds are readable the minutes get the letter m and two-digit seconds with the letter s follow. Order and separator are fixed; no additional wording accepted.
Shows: 12h42
